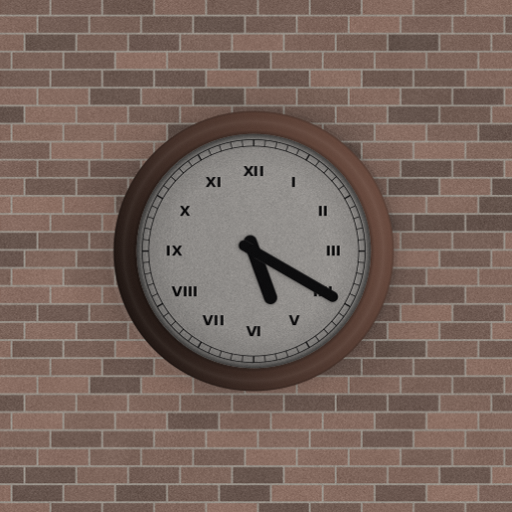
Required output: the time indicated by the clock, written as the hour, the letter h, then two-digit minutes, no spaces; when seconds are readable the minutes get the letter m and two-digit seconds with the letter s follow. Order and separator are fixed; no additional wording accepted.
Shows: 5h20
